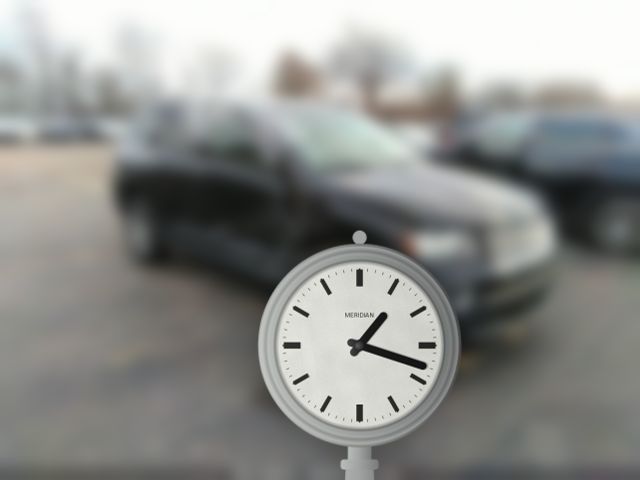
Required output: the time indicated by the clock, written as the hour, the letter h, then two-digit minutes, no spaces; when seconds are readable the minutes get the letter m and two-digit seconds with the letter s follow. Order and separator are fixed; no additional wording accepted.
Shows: 1h18
